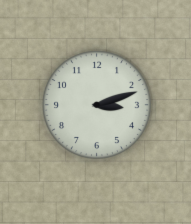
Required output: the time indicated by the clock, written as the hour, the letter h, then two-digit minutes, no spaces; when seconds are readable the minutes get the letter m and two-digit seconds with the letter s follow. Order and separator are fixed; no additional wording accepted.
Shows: 3h12
